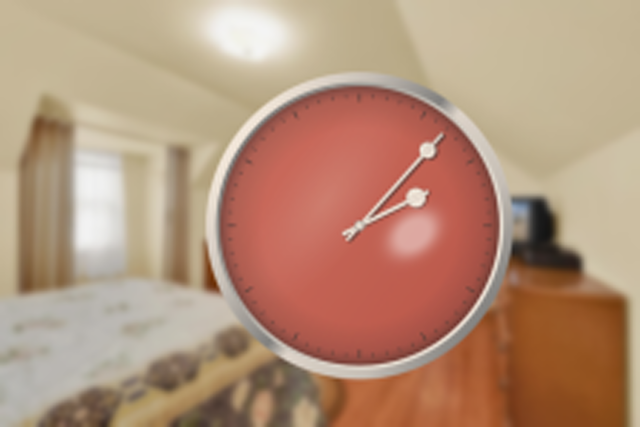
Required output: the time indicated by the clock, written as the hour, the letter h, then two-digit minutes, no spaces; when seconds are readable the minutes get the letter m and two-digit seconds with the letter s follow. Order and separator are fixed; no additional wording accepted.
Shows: 2h07
